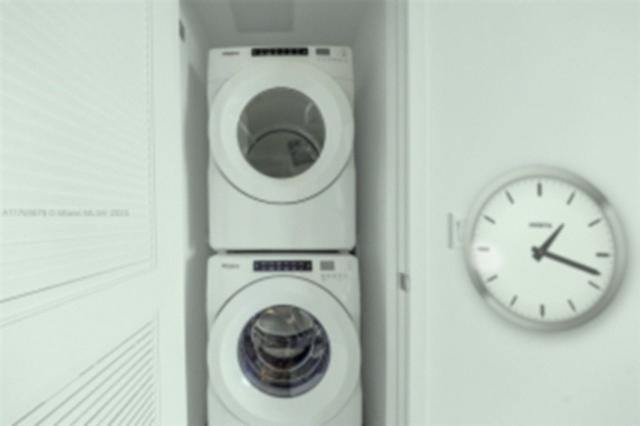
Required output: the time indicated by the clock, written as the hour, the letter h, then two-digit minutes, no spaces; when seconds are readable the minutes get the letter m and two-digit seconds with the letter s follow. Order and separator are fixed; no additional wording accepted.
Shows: 1h18
